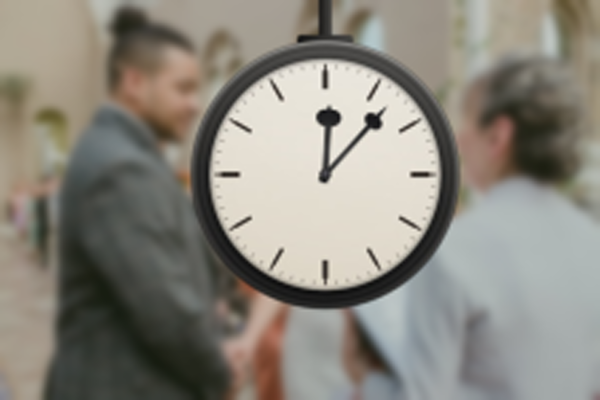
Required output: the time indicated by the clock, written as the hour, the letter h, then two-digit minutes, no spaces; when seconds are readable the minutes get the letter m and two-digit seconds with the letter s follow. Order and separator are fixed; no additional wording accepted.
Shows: 12h07
